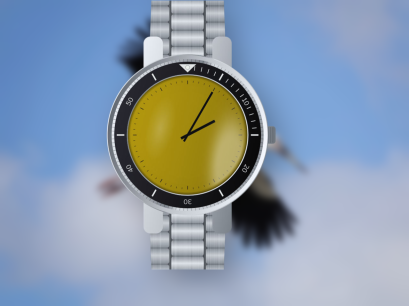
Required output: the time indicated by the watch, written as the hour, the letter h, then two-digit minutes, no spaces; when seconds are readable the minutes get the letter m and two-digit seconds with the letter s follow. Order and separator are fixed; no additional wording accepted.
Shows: 2h05
